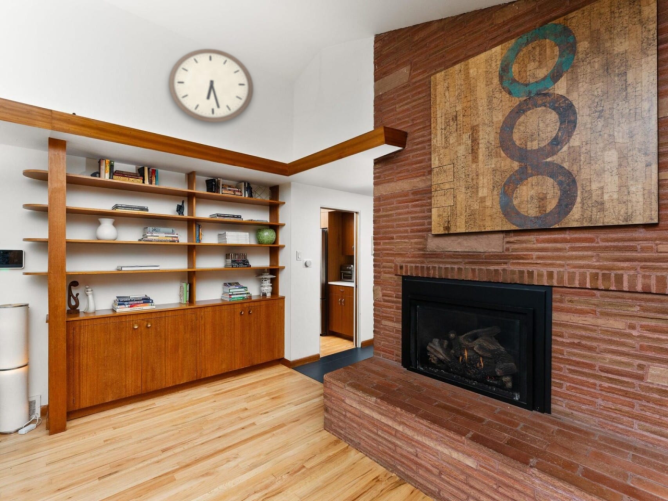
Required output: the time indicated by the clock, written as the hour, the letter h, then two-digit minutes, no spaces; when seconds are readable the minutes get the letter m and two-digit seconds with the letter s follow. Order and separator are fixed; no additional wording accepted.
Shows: 6h28
